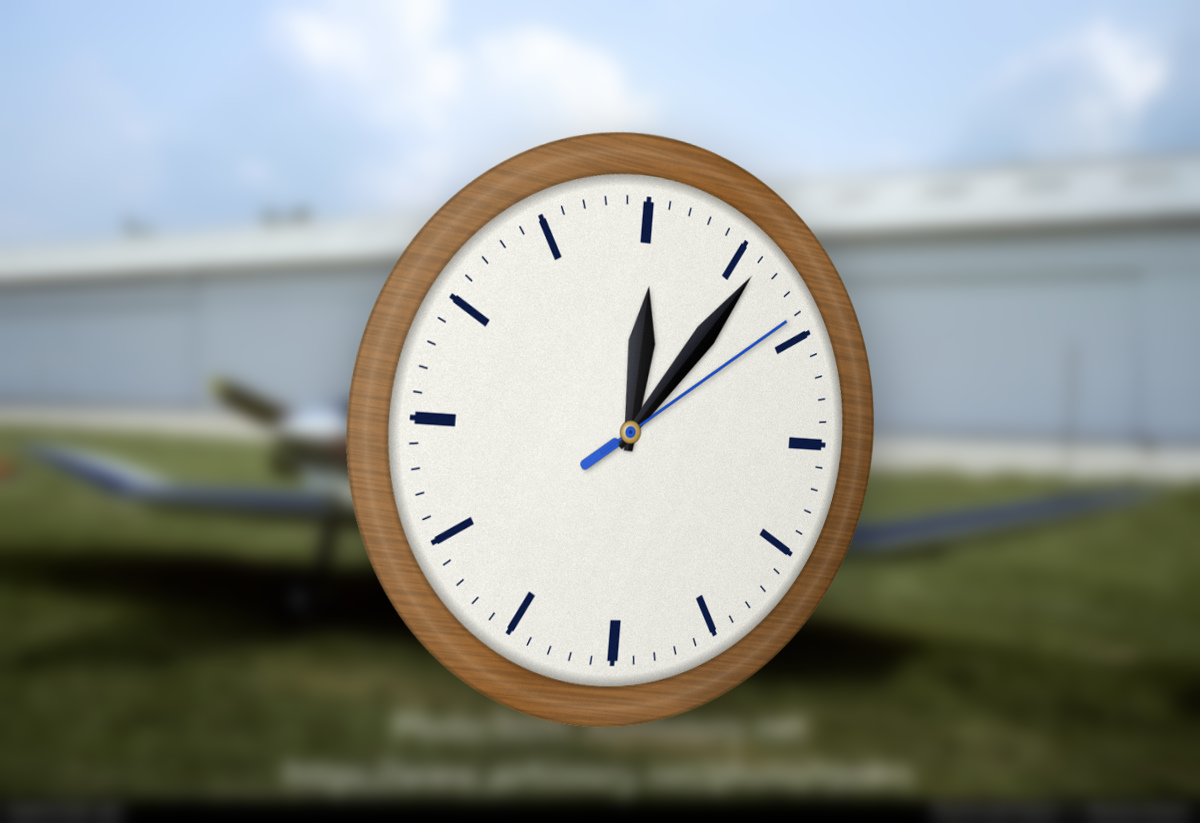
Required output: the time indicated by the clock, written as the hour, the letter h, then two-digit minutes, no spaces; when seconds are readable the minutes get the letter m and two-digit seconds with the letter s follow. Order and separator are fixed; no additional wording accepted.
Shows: 12h06m09s
